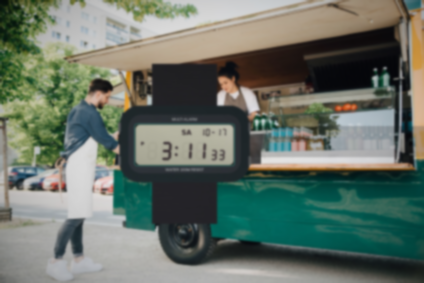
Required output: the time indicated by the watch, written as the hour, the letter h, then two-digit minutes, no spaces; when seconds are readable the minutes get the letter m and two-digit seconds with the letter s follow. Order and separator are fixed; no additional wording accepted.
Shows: 3h11
